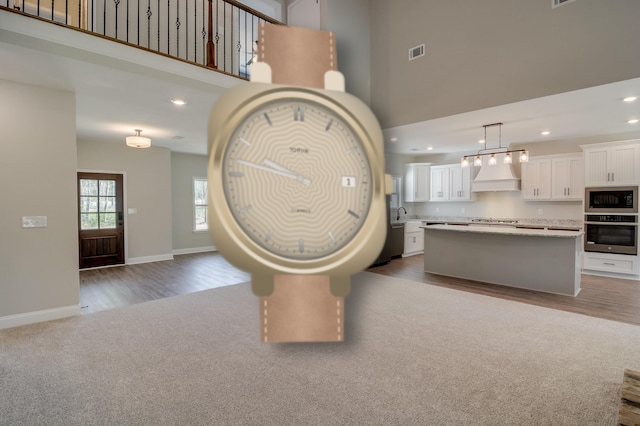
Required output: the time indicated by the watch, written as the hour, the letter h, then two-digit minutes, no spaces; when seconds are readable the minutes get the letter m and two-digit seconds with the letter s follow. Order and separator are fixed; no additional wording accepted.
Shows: 9h47
